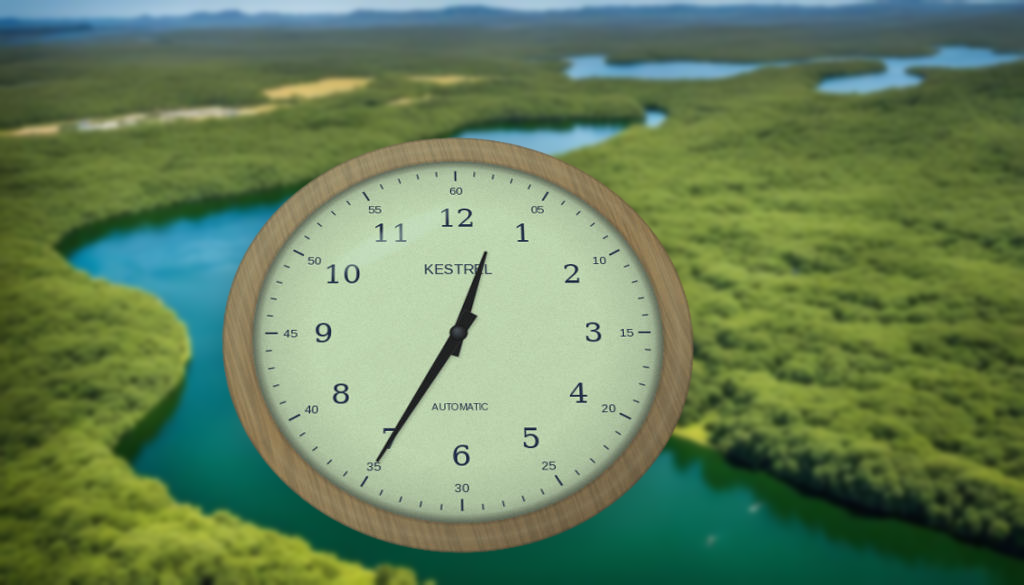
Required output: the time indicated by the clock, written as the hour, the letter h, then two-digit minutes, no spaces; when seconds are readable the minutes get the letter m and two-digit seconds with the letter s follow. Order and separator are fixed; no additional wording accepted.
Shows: 12h35
